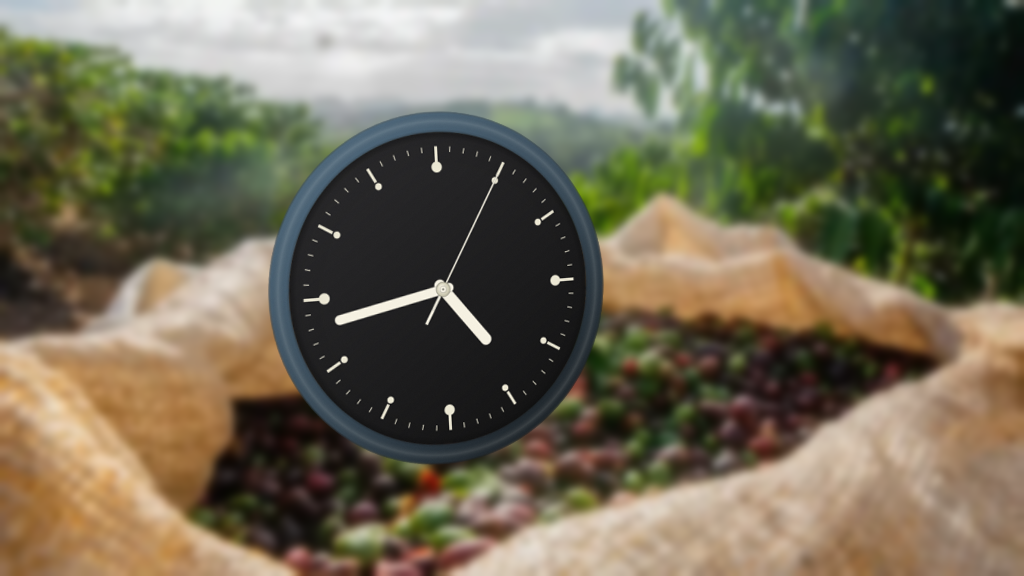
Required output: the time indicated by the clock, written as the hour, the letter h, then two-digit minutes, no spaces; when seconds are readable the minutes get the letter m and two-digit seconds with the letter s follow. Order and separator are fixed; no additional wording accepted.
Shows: 4h43m05s
